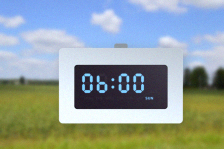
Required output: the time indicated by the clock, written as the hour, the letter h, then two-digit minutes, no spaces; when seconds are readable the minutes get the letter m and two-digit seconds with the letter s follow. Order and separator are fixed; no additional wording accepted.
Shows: 6h00
